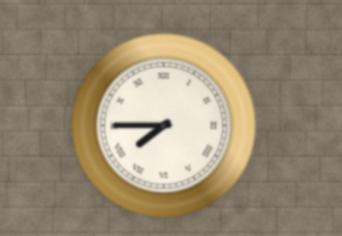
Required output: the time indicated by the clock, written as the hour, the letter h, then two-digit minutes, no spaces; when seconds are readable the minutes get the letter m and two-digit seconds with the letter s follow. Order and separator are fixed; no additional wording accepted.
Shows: 7h45
